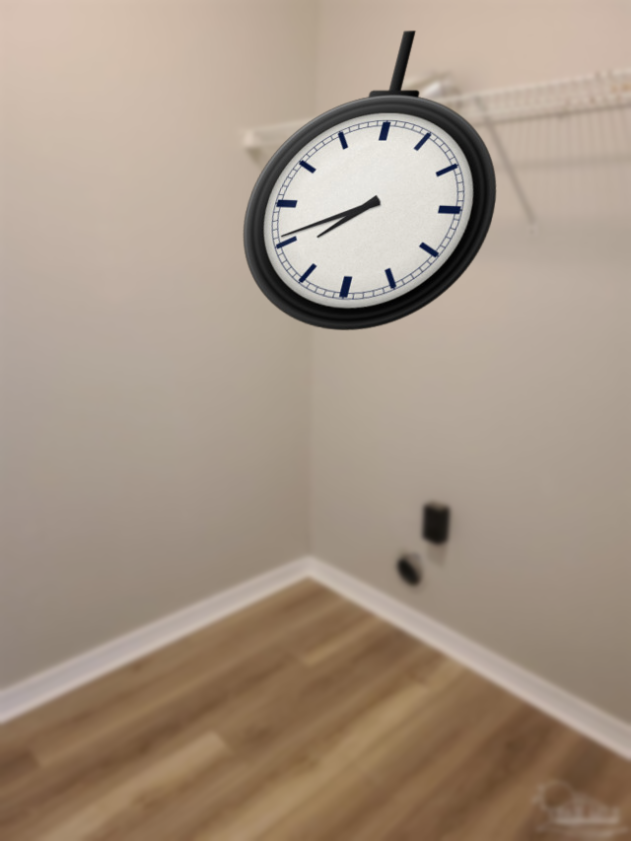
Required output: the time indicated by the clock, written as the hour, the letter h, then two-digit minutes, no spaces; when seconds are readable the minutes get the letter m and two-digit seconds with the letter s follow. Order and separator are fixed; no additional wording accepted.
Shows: 7h41
